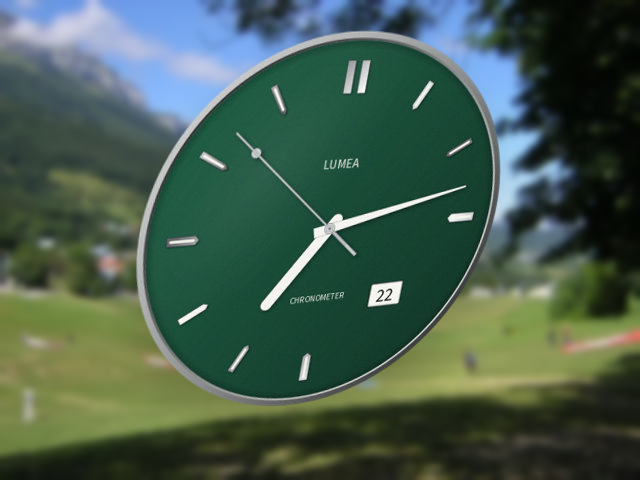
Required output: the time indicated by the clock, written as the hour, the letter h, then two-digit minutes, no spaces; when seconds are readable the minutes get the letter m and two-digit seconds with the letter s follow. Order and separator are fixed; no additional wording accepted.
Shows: 7h12m52s
